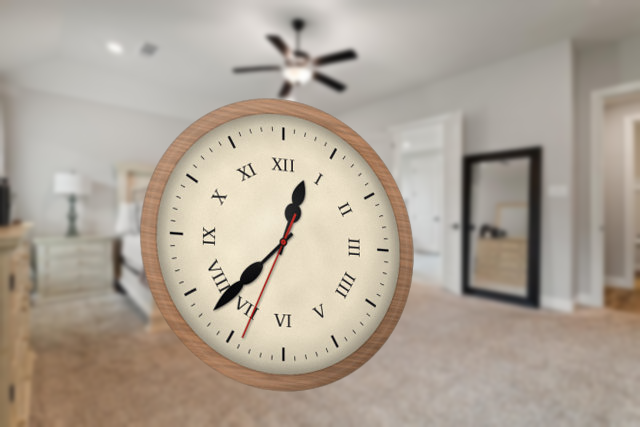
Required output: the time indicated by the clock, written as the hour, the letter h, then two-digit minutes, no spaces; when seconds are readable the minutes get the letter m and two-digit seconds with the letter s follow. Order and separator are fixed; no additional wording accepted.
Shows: 12h37m34s
